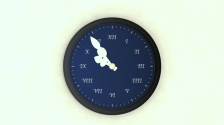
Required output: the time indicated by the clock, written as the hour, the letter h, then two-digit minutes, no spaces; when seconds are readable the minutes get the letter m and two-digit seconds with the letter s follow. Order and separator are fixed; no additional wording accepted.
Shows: 9h54
